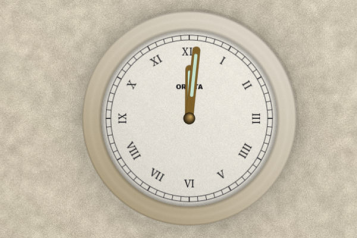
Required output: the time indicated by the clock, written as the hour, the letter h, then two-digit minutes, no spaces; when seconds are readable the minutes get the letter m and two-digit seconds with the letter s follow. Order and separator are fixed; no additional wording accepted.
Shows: 12h01
